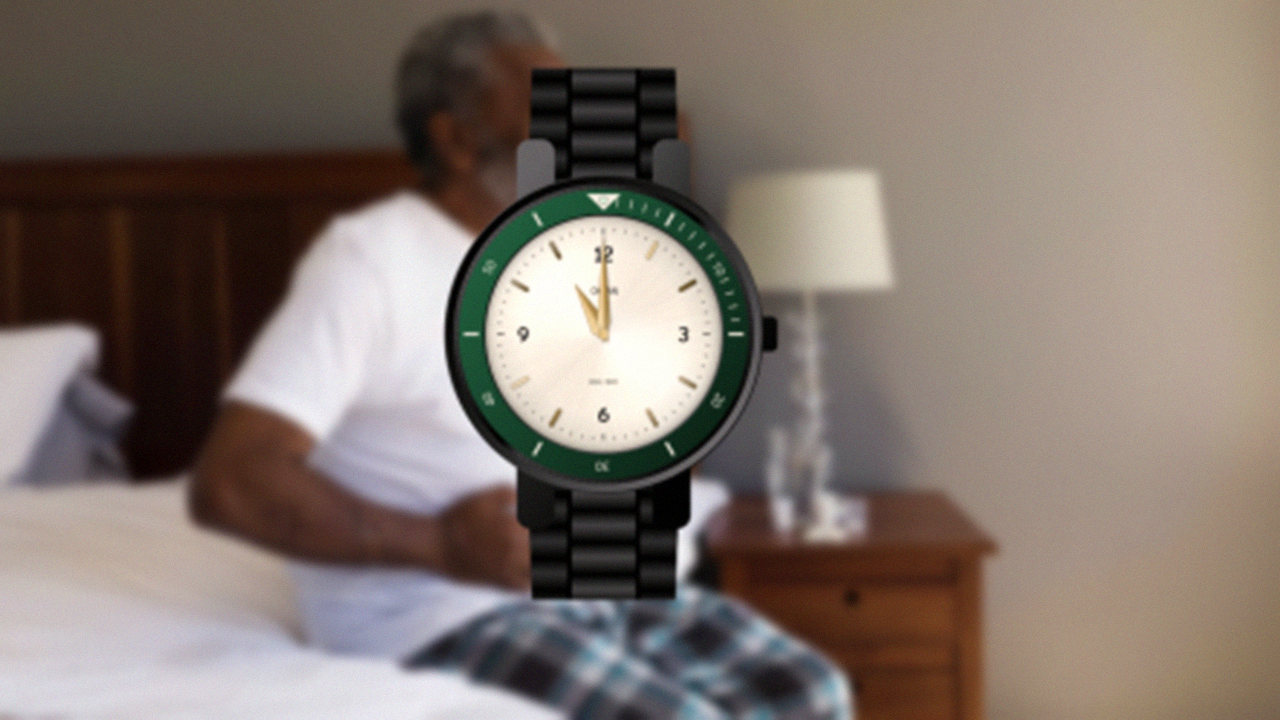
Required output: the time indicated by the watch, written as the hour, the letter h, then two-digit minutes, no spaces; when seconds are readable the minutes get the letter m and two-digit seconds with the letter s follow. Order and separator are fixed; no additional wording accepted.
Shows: 11h00
